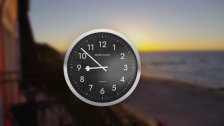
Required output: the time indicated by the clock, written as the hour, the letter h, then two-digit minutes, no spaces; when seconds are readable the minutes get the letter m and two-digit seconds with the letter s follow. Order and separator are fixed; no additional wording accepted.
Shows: 8h52
